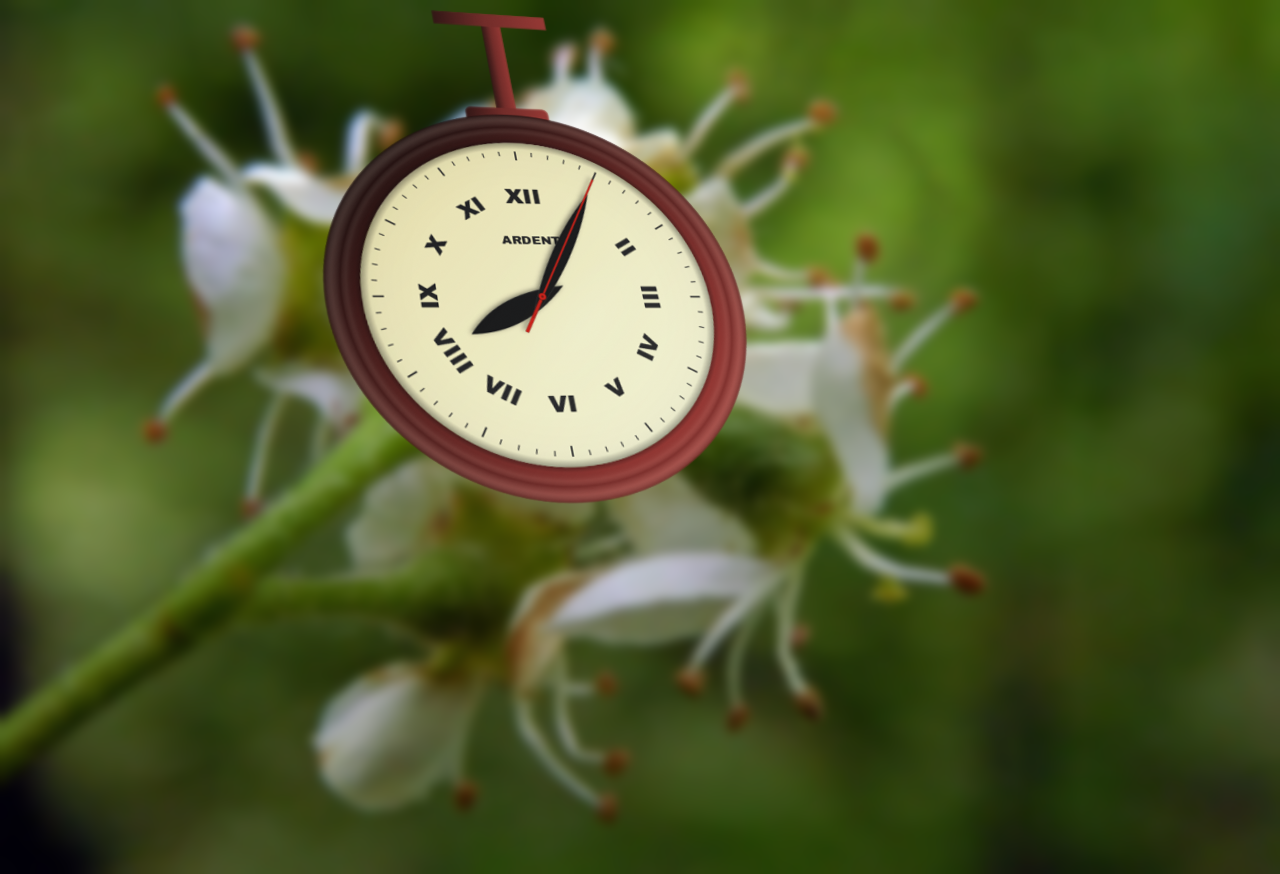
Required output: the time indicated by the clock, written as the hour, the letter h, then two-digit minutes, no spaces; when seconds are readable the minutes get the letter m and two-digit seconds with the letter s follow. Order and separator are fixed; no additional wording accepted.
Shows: 8h05m05s
